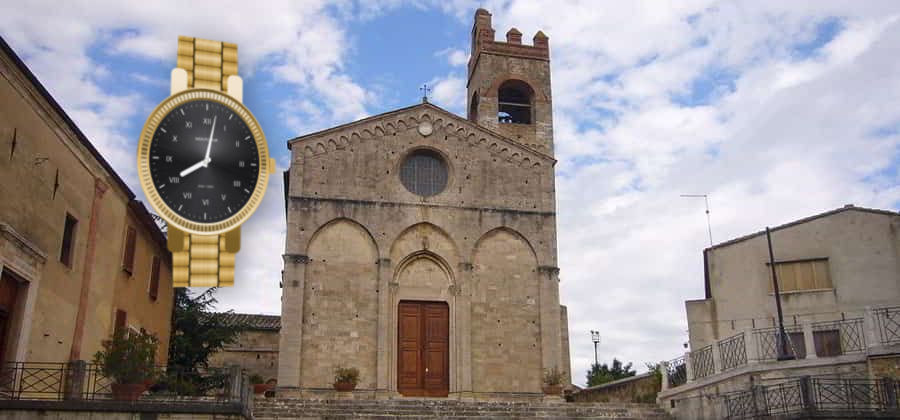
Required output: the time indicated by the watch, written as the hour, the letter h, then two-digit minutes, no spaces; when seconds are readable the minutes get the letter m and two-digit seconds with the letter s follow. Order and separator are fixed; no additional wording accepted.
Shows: 8h02
